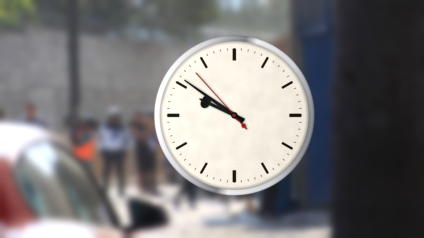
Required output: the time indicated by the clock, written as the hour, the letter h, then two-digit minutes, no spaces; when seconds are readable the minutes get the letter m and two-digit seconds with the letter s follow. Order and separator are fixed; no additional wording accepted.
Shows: 9h50m53s
